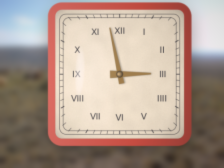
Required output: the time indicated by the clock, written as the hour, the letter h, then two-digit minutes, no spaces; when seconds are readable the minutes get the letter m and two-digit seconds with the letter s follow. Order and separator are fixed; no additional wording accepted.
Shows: 2h58
